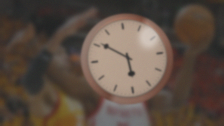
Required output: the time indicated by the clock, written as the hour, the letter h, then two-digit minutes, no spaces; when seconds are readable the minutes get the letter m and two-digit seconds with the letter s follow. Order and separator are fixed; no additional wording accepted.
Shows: 5h51
